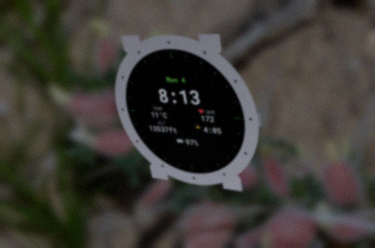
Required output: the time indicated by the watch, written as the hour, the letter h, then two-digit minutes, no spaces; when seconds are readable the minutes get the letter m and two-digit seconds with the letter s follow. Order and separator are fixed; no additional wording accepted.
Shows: 8h13
